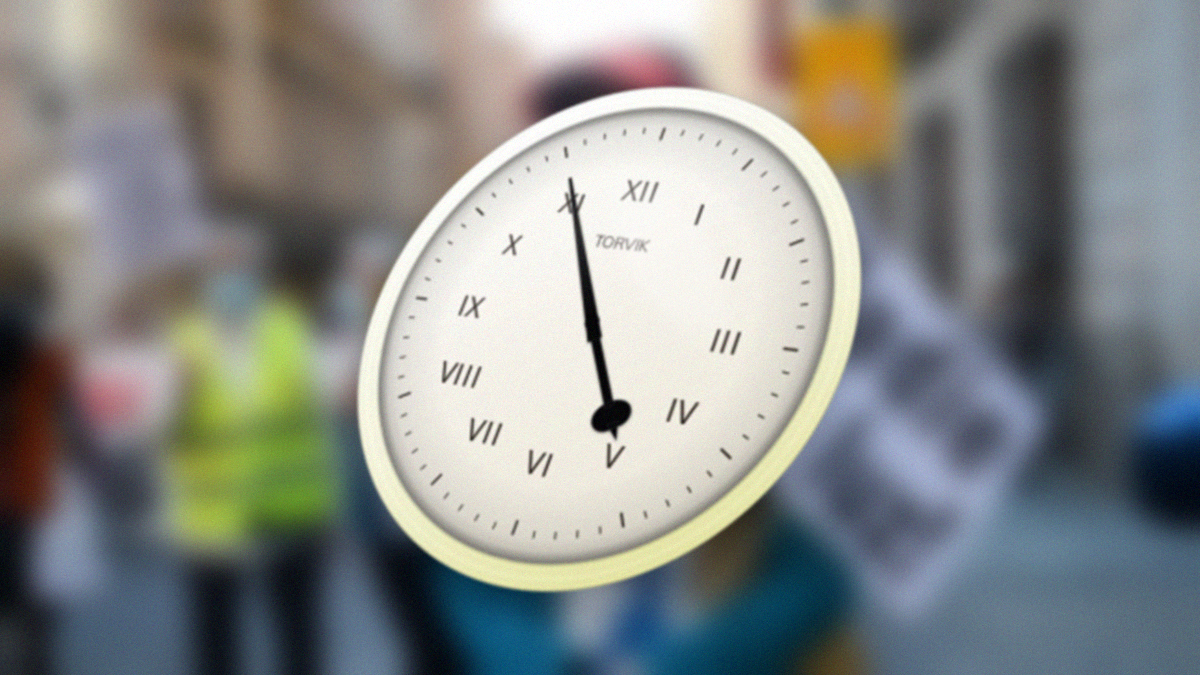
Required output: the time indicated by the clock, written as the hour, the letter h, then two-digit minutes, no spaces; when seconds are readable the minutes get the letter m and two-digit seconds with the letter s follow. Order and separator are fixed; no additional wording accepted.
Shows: 4h55
